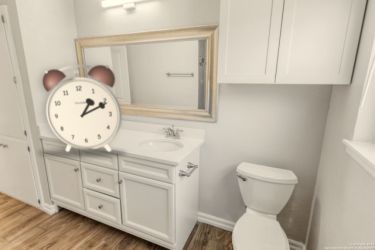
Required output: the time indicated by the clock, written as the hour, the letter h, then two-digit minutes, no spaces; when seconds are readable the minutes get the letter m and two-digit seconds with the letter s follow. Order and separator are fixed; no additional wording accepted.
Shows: 1h11
